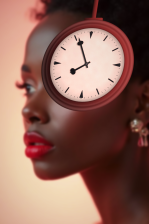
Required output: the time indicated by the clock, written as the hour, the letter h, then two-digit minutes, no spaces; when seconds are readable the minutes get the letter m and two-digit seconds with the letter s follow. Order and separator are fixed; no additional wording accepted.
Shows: 7h56
